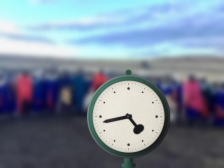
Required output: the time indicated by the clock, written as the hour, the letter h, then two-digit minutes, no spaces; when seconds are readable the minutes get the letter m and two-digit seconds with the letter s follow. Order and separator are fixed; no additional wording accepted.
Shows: 4h43
